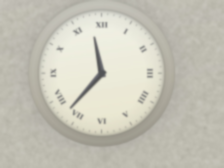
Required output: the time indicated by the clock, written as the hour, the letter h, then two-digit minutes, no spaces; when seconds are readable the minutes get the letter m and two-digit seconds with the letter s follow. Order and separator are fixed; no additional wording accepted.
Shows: 11h37
